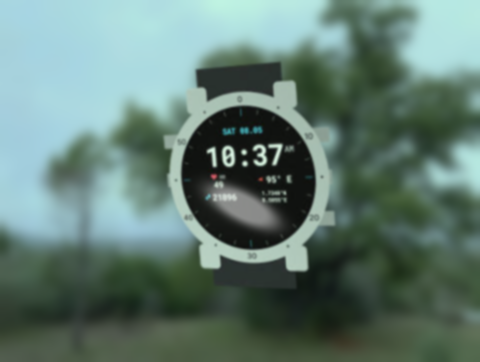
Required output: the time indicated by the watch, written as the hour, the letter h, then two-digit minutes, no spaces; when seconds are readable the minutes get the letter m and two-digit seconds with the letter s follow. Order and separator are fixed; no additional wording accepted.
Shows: 10h37
